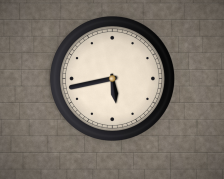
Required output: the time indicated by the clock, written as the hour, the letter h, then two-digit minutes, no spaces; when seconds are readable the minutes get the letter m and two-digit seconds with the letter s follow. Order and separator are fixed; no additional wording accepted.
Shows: 5h43
